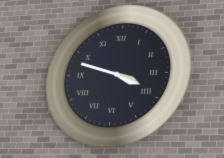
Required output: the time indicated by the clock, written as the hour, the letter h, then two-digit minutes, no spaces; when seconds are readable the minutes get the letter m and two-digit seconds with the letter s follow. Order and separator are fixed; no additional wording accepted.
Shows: 3h48
